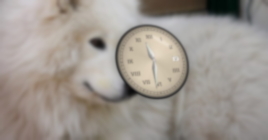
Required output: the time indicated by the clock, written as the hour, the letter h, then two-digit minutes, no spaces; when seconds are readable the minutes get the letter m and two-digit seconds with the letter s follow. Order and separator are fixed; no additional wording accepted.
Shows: 11h31
